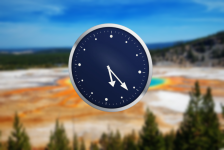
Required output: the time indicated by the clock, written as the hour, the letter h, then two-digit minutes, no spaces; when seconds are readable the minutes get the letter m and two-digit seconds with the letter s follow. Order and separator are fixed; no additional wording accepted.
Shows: 5h22
